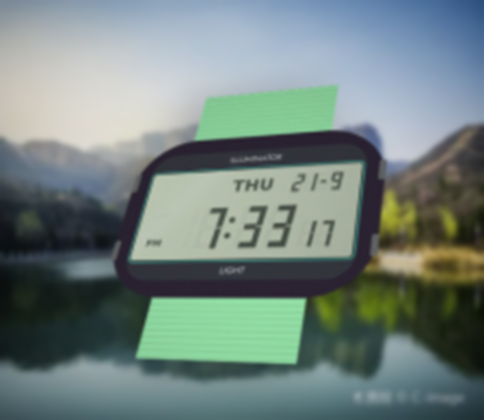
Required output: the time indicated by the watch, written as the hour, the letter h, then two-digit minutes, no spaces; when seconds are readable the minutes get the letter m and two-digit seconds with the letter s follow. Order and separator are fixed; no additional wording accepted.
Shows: 7h33m17s
